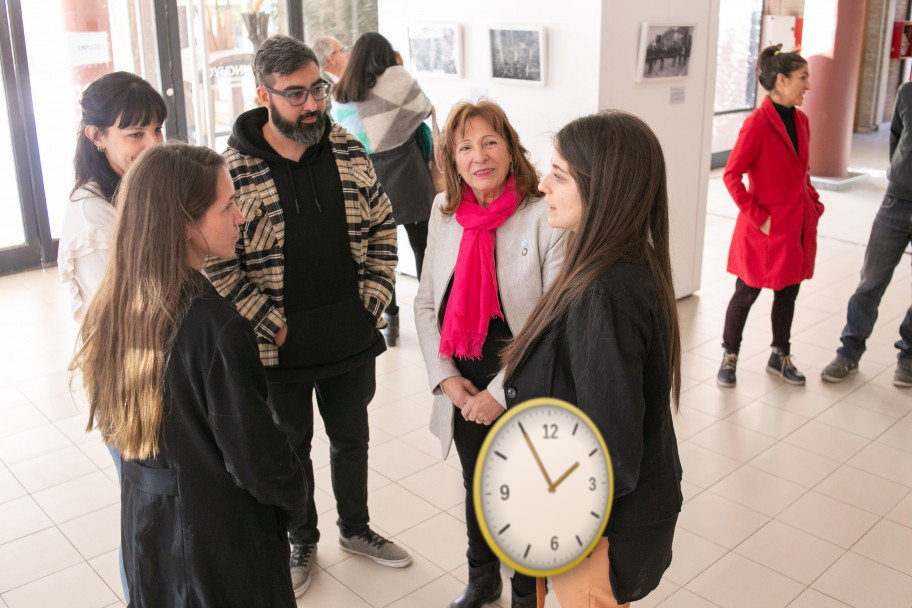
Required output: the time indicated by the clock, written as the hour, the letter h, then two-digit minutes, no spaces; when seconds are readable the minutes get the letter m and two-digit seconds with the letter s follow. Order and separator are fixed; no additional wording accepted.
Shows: 1h55
